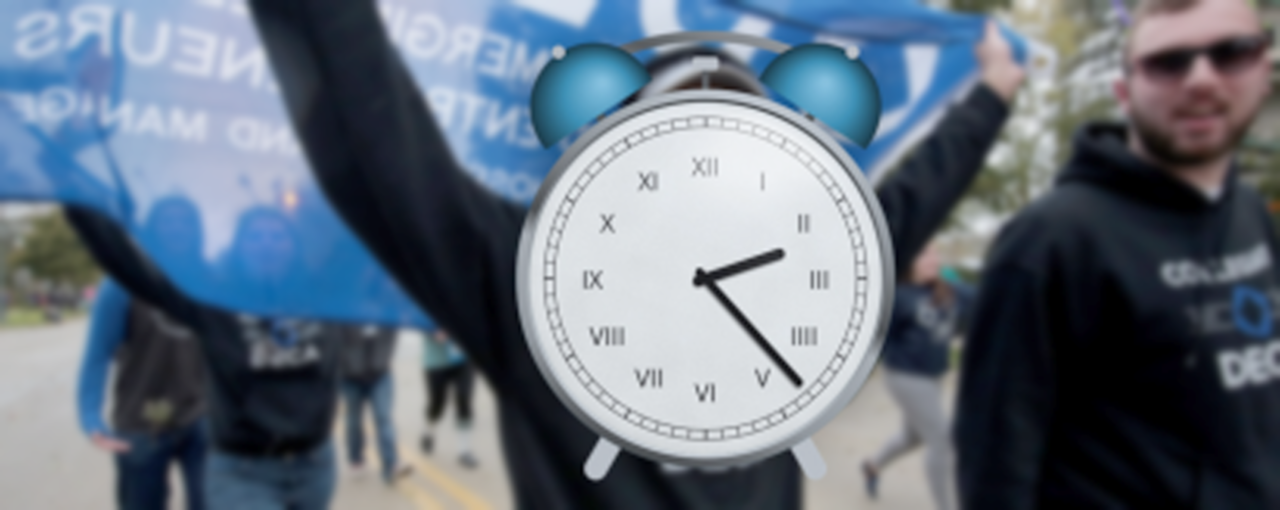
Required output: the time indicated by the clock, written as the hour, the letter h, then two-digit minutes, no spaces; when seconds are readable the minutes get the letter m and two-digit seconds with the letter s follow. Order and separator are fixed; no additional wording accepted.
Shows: 2h23
